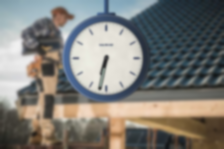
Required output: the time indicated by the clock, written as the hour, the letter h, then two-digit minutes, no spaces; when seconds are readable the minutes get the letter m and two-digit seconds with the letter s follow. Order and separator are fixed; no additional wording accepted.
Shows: 6h32
